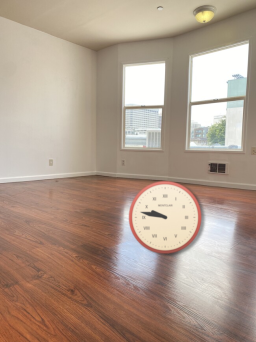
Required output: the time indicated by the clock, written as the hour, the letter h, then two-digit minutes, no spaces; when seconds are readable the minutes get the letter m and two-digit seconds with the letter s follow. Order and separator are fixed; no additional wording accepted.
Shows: 9h47
